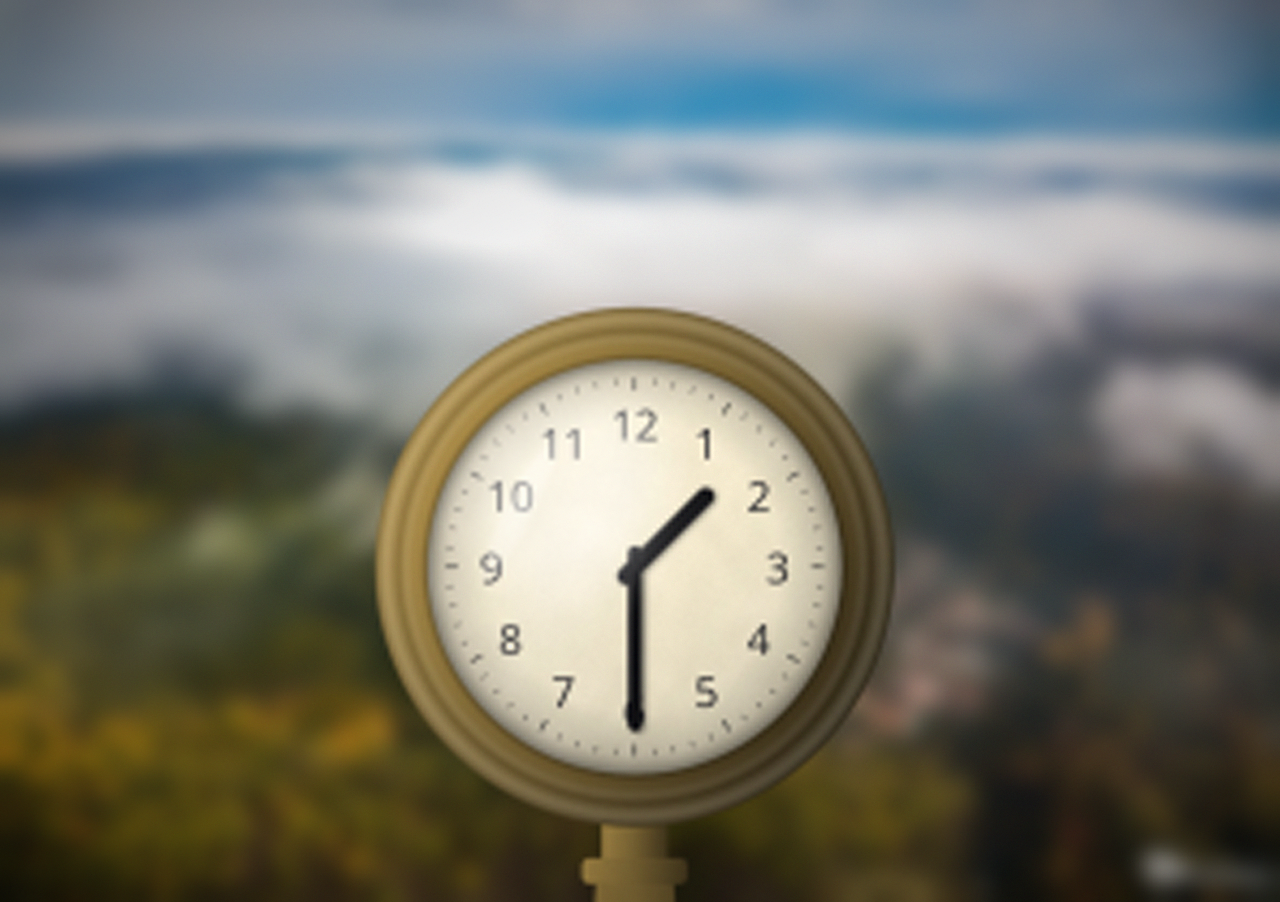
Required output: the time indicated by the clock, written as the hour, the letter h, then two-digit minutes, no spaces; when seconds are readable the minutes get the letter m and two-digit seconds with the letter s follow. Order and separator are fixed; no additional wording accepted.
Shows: 1h30
